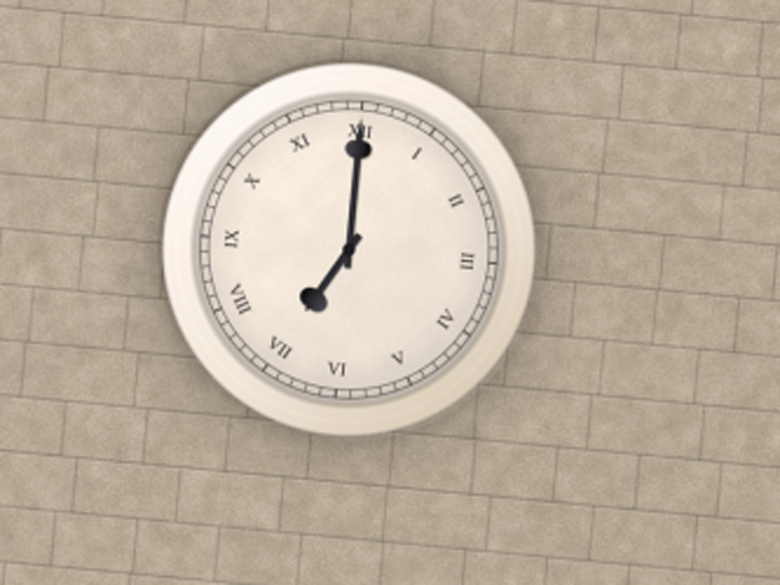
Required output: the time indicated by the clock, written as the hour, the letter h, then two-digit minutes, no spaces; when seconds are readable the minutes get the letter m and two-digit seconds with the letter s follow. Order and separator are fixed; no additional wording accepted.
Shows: 7h00
